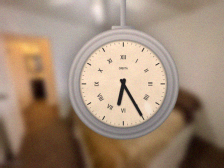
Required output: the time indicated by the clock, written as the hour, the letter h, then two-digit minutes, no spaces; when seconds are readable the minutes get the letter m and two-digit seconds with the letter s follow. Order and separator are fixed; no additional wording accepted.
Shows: 6h25
